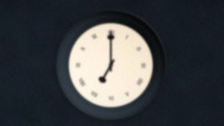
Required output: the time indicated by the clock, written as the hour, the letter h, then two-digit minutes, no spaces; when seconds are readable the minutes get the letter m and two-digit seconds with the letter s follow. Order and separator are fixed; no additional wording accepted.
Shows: 7h00
